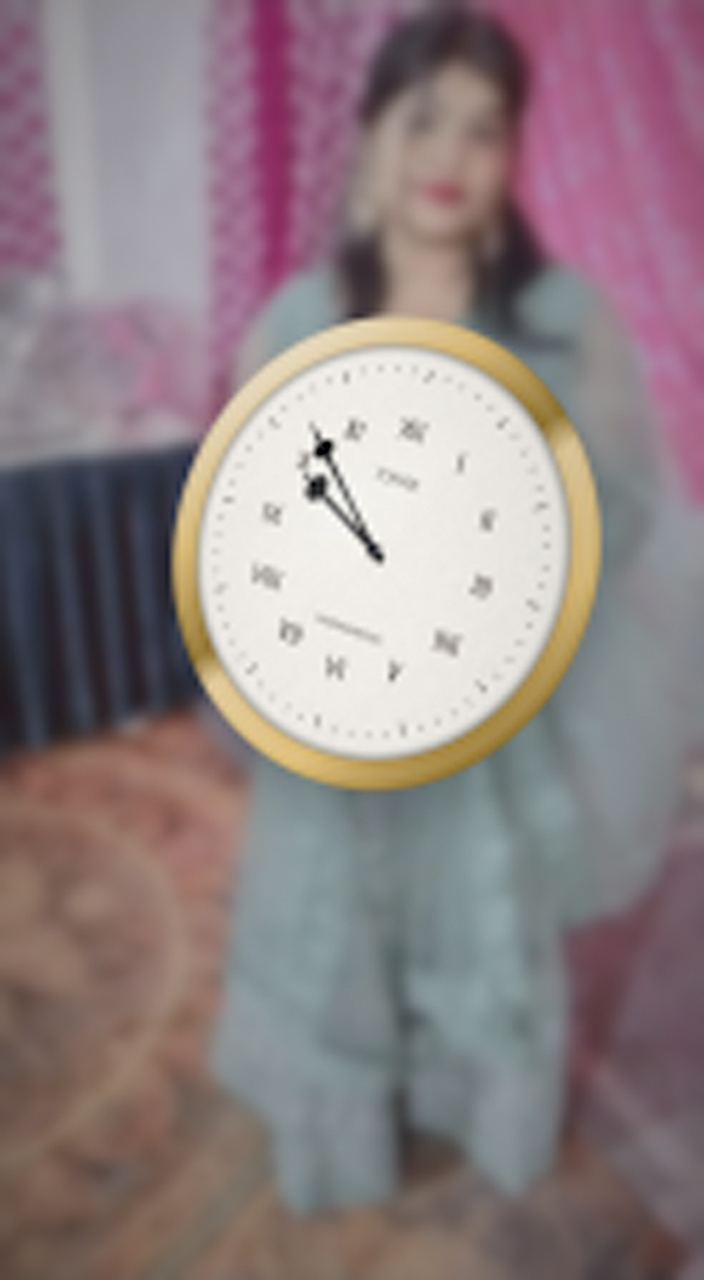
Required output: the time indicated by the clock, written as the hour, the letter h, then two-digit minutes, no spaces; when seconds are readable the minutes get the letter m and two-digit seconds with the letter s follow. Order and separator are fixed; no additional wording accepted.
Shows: 9h52
